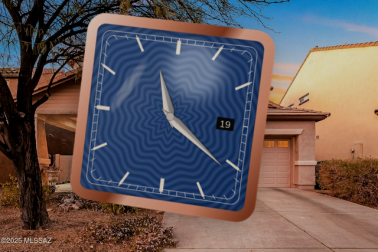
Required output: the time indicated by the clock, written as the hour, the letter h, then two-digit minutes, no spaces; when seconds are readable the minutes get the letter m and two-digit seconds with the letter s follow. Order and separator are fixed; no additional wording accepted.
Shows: 11h21
